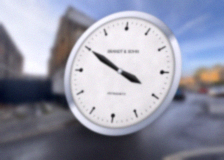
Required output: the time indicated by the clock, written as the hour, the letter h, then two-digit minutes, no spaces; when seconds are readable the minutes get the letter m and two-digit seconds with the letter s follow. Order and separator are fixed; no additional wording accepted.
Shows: 3h50
